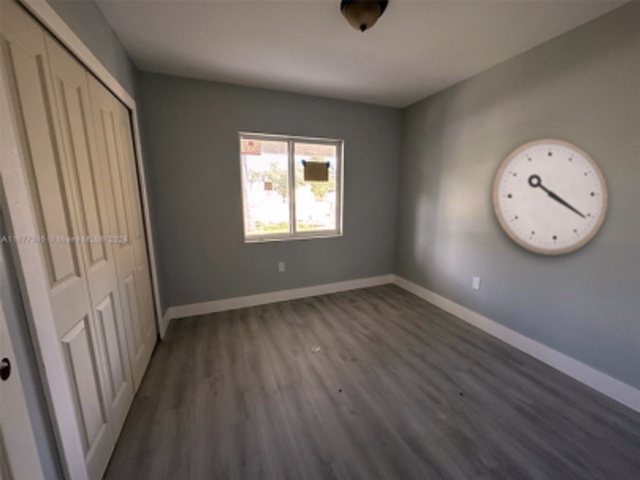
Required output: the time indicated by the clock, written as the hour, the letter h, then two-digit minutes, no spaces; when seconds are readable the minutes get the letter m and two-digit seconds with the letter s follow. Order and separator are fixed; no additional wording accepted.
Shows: 10h21
